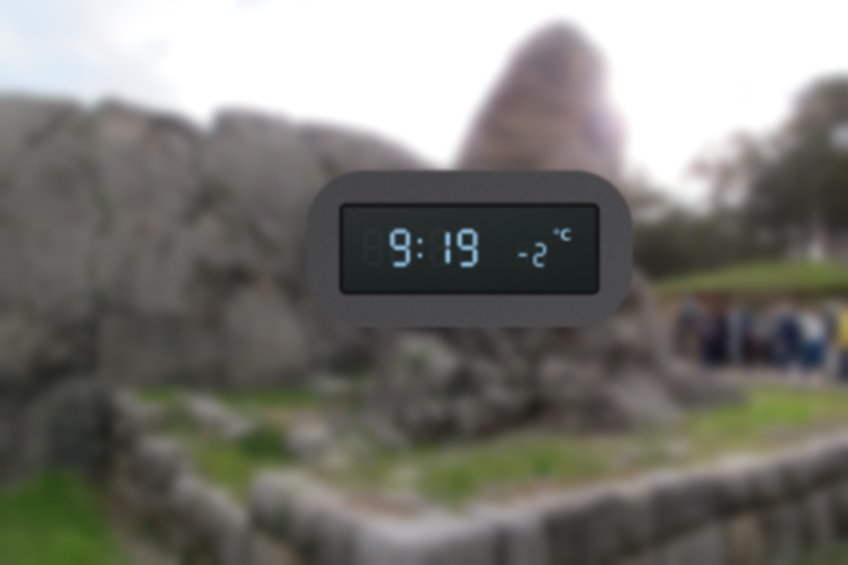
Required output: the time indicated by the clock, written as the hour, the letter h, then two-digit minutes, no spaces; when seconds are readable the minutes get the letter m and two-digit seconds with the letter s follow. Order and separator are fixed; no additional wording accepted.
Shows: 9h19
